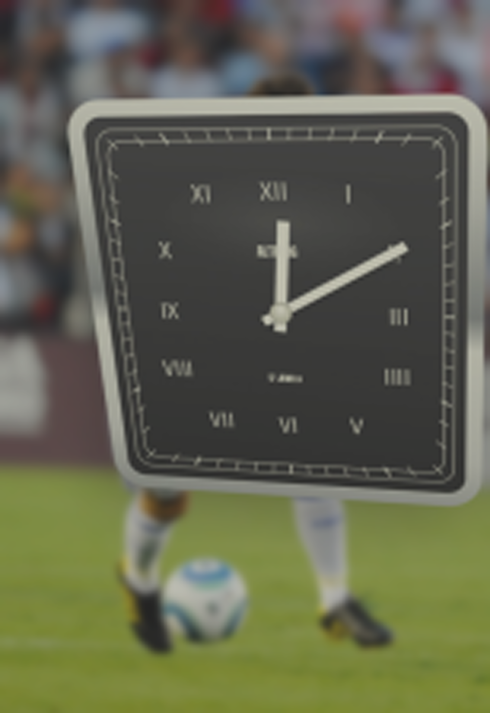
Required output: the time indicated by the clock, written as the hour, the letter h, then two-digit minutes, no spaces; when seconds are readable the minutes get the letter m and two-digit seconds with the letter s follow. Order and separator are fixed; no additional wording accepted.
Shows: 12h10
